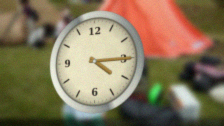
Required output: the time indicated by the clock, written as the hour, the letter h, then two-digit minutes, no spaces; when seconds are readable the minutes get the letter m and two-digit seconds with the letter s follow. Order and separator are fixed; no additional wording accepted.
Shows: 4h15
